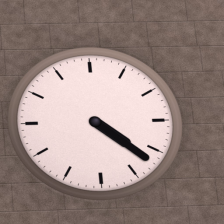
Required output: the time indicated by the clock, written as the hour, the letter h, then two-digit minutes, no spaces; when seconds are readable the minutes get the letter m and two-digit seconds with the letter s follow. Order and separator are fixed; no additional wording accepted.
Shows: 4h22
